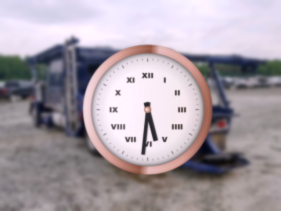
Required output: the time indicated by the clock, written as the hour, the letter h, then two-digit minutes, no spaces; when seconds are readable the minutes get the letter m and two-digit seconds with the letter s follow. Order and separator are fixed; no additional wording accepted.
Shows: 5h31
